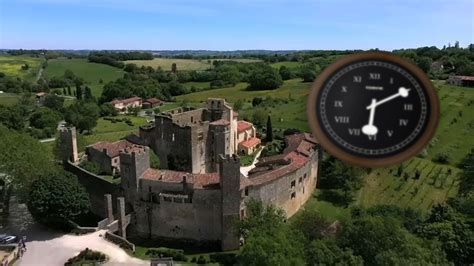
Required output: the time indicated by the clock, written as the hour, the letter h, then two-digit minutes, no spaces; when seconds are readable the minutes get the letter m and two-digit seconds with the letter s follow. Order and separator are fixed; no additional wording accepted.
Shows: 6h10
